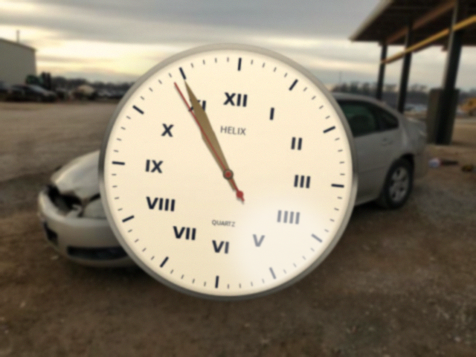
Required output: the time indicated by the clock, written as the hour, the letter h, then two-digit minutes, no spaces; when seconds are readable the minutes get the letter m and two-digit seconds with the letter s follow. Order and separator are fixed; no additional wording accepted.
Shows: 10h54m54s
